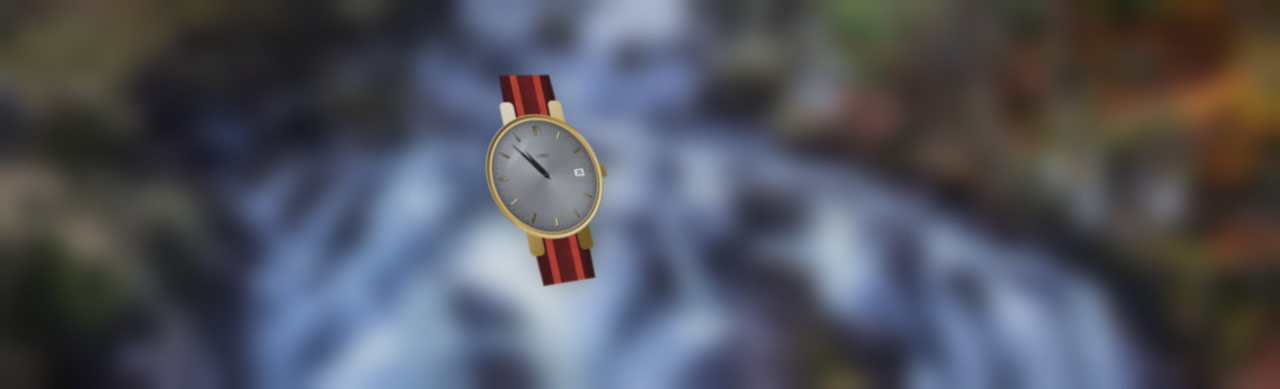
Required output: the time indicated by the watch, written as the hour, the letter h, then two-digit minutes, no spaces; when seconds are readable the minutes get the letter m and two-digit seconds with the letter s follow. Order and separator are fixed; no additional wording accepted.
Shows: 10h53
